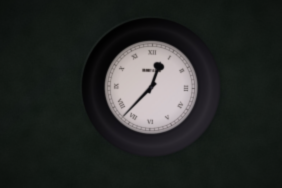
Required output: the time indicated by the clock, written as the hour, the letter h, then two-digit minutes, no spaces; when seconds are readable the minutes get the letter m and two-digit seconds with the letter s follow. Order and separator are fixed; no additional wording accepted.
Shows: 12h37
